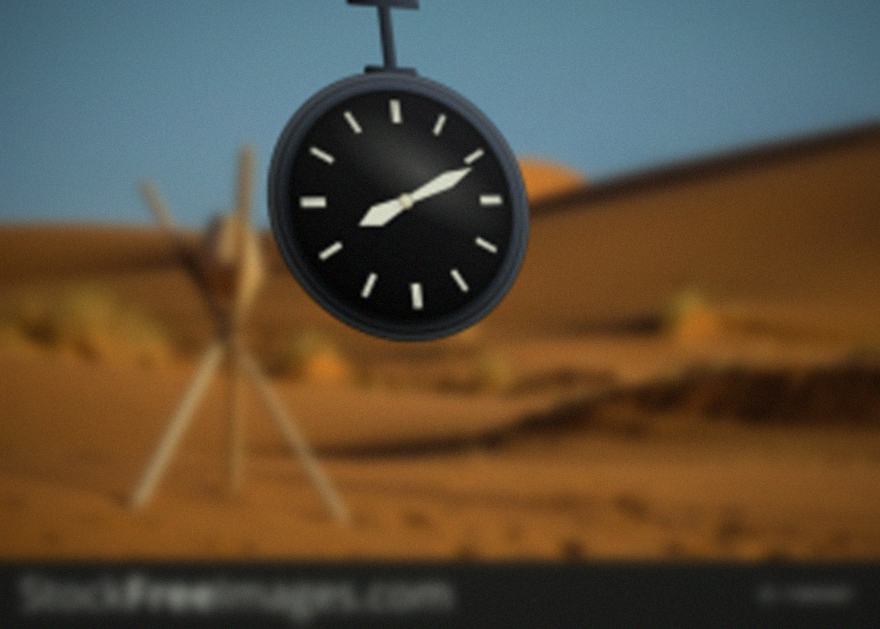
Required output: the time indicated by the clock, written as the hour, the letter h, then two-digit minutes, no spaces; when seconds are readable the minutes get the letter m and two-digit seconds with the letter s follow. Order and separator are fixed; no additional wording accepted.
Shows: 8h11
